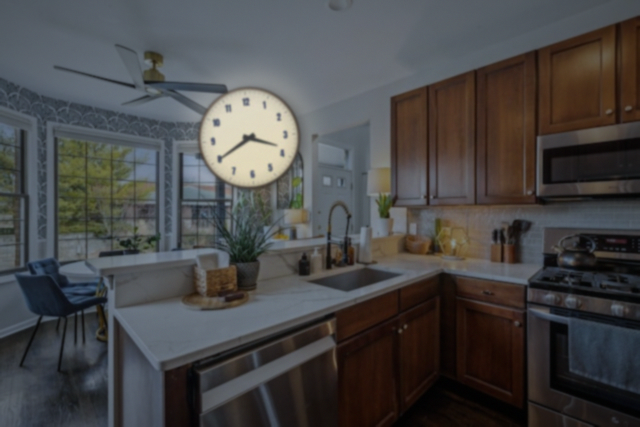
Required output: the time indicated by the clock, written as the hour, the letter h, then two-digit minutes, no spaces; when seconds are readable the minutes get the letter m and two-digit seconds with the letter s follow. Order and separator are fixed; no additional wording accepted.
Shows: 3h40
